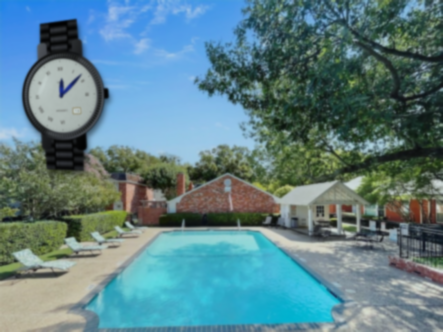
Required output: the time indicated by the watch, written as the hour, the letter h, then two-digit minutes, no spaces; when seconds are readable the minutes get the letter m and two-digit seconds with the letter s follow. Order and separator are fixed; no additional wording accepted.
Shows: 12h08
